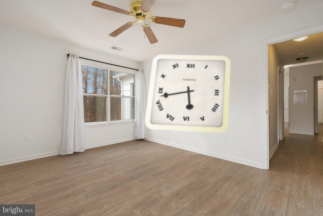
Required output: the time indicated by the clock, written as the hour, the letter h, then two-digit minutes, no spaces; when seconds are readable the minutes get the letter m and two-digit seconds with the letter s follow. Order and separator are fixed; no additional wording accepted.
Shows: 5h43
